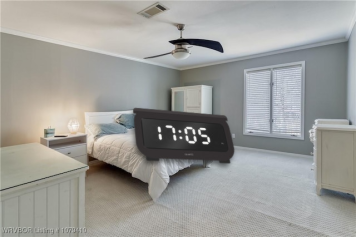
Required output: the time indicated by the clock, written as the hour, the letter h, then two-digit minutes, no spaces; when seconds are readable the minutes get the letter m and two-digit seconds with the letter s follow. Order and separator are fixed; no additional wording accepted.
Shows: 17h05
